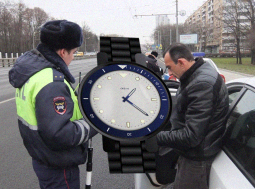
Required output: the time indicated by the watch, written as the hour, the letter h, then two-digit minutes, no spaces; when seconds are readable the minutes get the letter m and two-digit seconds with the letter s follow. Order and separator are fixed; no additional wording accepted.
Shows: 1h22
